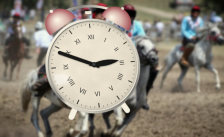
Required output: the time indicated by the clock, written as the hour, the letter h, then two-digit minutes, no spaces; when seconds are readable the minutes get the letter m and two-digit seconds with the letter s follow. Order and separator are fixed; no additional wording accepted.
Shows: 2h49
